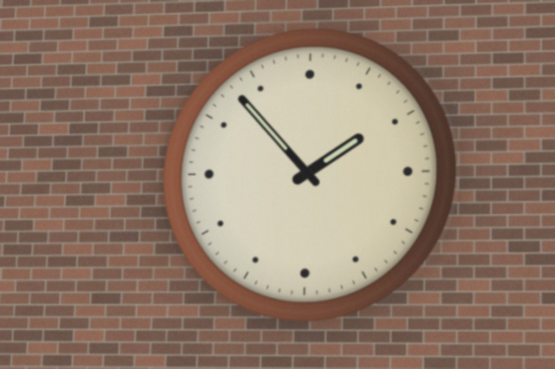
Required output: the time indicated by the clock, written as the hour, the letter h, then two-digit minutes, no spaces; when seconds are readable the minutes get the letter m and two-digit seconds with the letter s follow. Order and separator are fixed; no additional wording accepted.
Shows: 1h53
